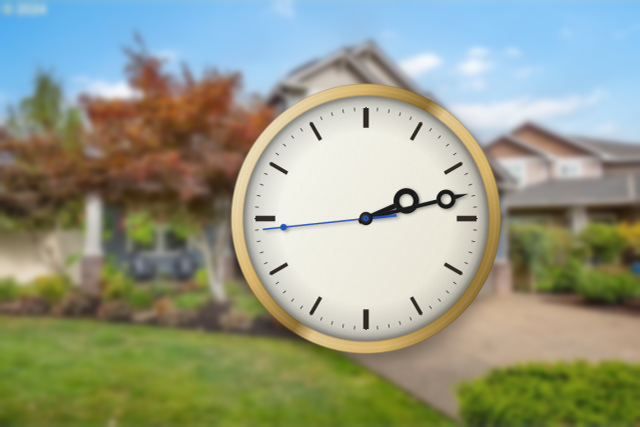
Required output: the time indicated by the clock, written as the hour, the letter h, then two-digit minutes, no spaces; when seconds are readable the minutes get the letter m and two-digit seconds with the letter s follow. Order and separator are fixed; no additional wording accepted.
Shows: 2h12m44s
